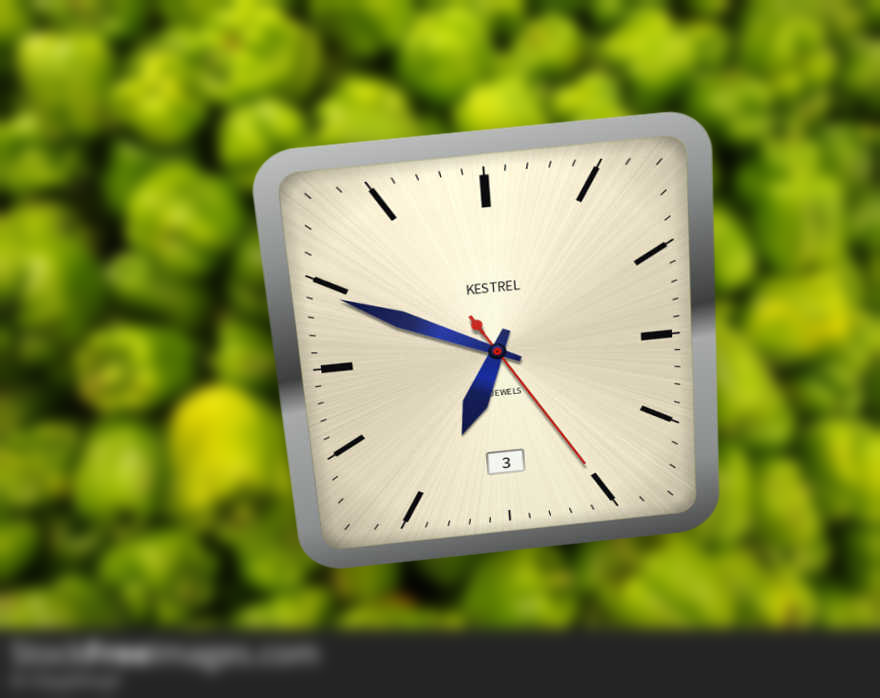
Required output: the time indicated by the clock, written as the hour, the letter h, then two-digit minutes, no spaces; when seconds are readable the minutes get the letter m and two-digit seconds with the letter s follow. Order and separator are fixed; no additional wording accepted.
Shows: 6h49m25s
